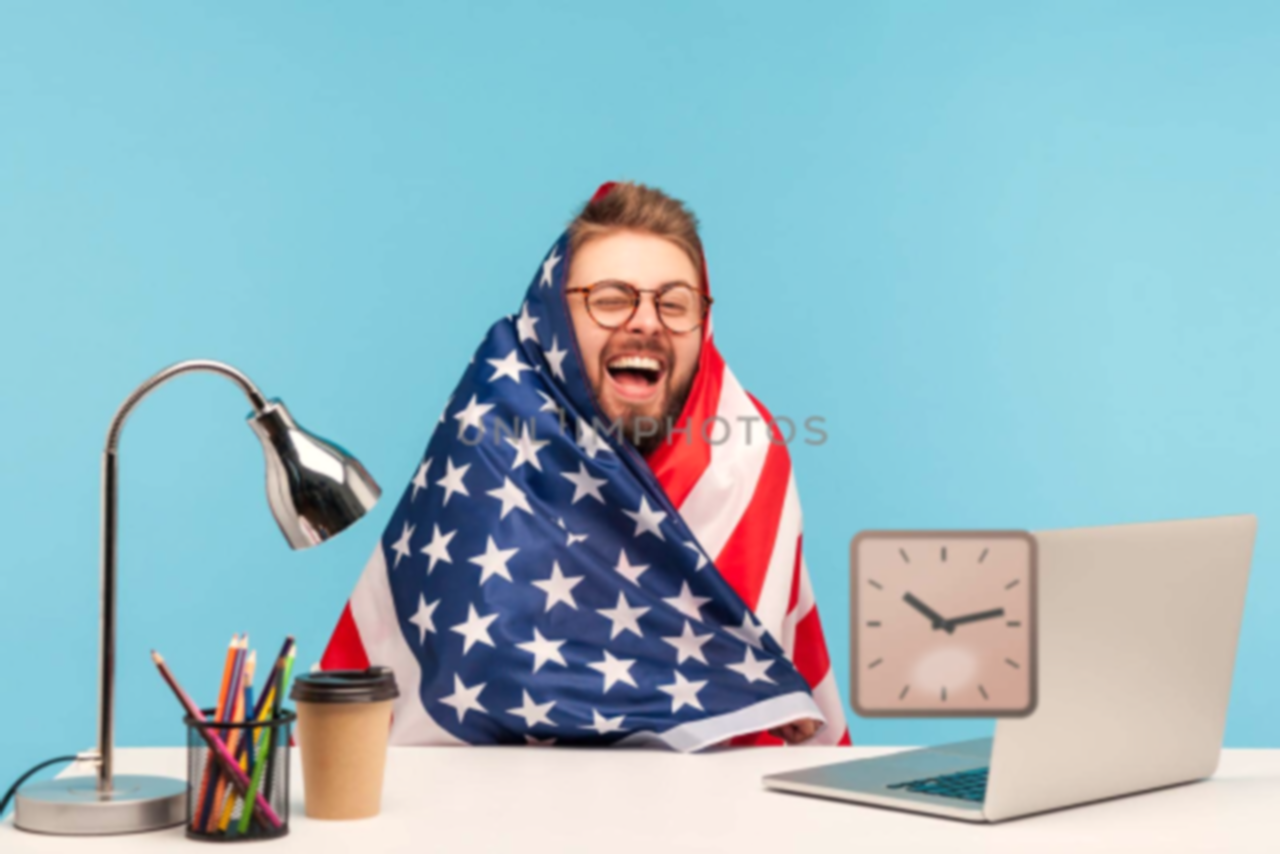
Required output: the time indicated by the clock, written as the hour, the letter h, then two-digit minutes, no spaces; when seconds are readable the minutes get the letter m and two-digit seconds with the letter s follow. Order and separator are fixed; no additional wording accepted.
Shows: 10h13
